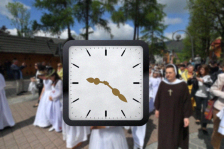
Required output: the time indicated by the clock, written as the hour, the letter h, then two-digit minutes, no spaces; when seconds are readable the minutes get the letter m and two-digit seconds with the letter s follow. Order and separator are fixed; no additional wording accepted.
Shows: 9h22
